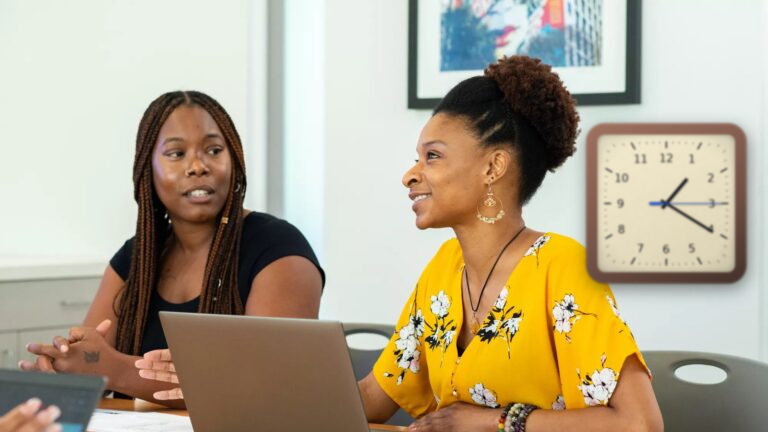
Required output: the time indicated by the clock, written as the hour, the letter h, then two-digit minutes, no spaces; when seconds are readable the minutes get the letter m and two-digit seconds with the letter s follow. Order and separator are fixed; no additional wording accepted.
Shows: 1h20m15s
